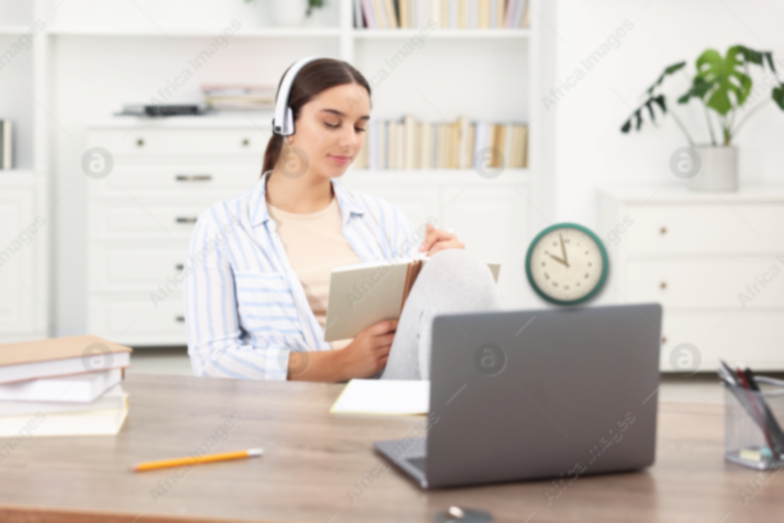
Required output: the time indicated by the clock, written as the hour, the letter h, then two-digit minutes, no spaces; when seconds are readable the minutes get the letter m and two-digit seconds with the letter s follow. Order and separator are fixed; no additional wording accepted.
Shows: 9h58
